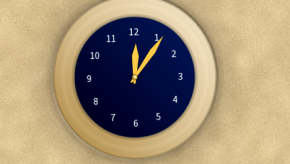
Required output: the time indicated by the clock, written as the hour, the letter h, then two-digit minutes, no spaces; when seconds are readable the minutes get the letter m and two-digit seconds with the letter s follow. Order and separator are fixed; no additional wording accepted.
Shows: 12h06
